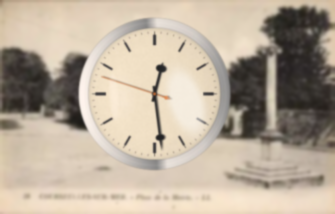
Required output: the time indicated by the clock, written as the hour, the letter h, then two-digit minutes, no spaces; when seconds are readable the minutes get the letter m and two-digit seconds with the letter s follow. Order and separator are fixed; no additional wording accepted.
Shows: 12h28m48s
